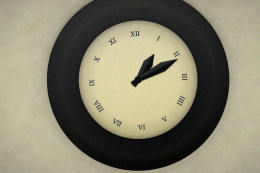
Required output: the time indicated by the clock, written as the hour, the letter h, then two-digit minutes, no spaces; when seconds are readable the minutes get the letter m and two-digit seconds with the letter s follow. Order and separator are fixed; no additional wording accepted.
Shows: 1h11
